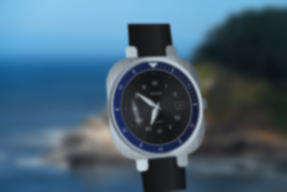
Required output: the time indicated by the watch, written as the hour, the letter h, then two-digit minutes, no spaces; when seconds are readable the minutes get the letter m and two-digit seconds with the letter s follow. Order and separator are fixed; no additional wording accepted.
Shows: 6h51
